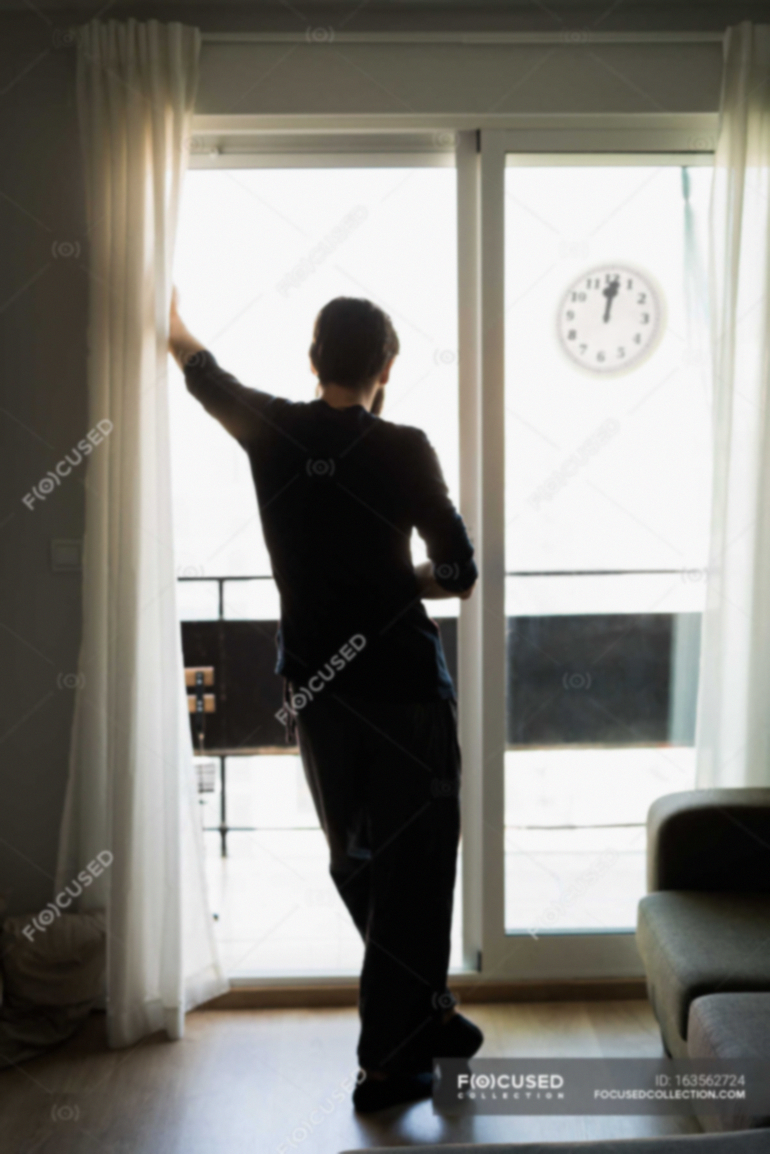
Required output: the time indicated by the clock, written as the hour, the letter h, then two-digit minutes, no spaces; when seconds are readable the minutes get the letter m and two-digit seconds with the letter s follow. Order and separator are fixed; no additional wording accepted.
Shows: 12h01
